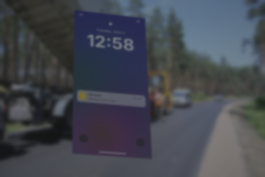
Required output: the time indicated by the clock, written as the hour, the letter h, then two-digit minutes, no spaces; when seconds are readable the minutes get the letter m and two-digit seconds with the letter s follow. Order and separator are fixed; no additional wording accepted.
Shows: 12h58
